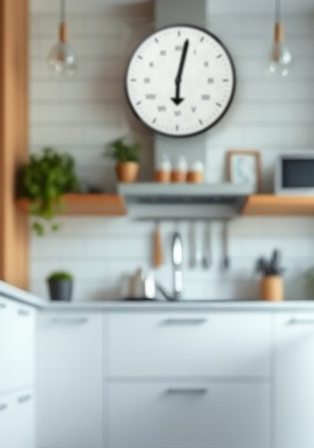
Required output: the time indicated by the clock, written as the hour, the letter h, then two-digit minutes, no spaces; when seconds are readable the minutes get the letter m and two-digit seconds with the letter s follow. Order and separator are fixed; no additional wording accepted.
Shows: 6h02
